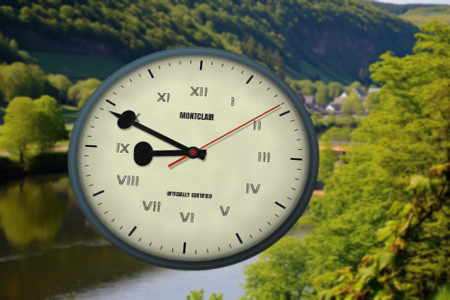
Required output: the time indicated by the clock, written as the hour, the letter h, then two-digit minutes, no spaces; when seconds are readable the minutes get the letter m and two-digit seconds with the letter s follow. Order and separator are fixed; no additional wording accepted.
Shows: 8h49m09s
